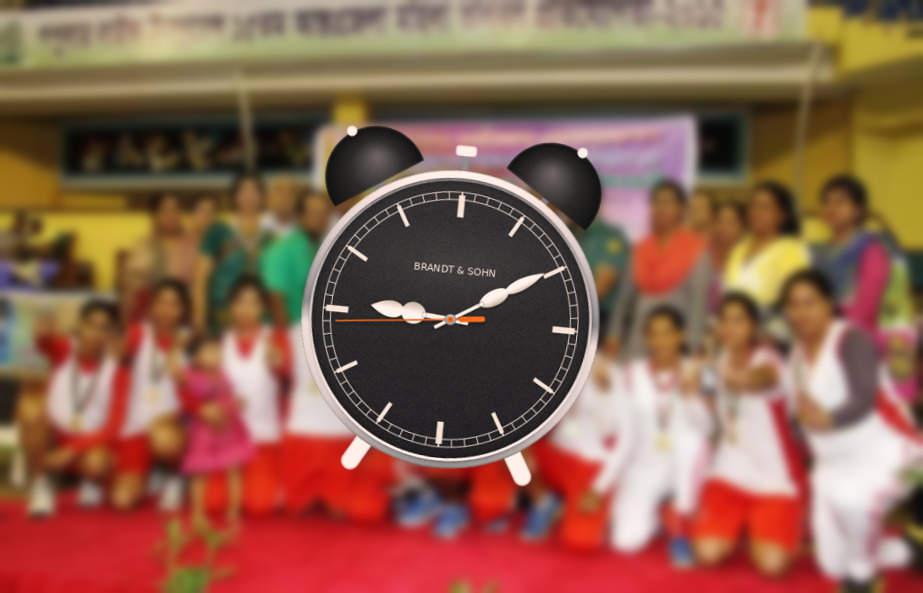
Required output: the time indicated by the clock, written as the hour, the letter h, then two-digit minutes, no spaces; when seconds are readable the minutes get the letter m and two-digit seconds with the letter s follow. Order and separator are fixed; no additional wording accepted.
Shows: 9h09m44s
